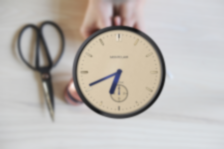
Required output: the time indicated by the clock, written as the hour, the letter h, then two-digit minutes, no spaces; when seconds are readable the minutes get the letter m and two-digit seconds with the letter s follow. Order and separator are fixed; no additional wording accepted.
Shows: 6h41
